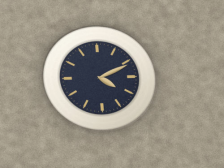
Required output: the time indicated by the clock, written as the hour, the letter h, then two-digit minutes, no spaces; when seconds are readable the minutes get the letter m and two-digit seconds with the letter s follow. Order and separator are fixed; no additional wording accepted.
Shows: 4h11
